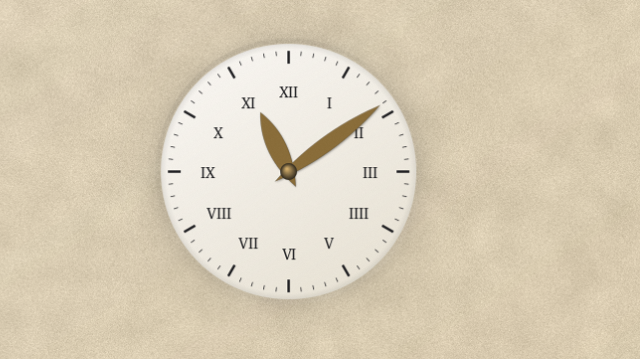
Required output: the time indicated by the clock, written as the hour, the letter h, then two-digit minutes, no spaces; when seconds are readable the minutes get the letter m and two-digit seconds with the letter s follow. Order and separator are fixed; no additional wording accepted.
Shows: 11h09
